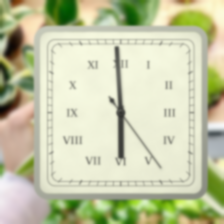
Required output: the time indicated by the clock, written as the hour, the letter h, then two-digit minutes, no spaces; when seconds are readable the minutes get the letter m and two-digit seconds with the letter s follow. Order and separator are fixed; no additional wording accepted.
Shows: 5h59m24s
